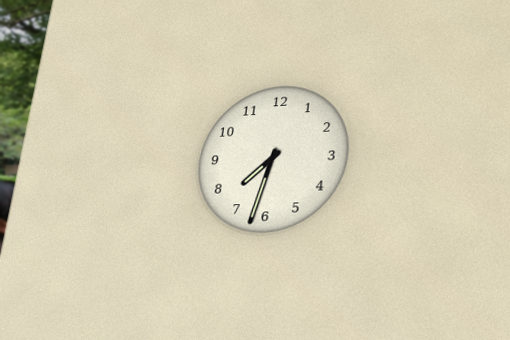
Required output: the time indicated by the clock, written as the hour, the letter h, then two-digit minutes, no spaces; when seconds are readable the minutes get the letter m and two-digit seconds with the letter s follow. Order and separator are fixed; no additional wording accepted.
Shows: 7h32
